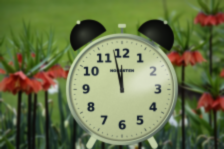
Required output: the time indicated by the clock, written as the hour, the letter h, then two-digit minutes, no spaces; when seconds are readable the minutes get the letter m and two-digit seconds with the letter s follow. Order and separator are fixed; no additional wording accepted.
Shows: 11h58
